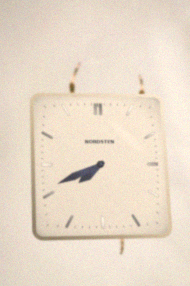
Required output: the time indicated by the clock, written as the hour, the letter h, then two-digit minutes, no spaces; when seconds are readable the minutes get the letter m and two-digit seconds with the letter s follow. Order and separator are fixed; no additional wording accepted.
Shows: 7h41
